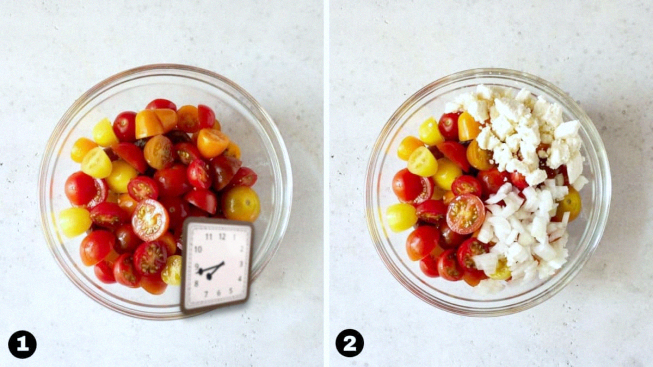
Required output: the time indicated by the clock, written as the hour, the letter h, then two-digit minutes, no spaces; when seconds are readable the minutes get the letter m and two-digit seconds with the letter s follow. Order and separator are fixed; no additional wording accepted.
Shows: 7h43
